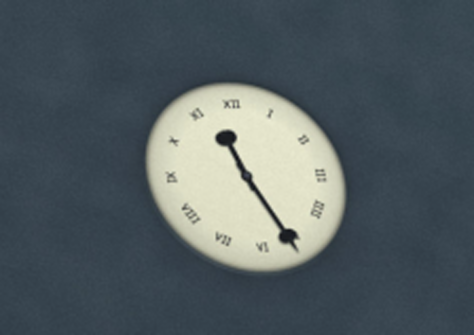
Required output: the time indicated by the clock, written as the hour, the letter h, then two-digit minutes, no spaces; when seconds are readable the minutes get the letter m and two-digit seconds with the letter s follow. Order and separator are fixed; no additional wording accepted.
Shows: 11h26
